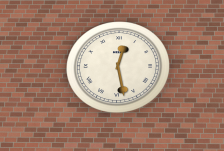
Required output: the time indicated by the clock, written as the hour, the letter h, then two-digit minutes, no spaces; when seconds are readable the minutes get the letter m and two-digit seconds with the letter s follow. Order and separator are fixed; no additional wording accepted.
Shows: 12h28
